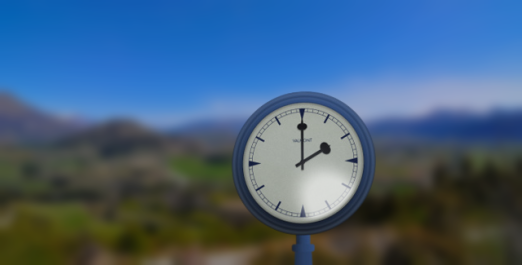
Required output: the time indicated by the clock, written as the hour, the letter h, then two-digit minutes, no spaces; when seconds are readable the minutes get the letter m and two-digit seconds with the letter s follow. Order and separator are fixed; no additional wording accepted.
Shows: 2h00
